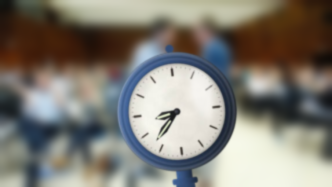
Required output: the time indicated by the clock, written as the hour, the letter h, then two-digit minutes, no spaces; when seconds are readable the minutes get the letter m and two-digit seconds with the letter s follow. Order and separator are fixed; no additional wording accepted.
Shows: 8h37
